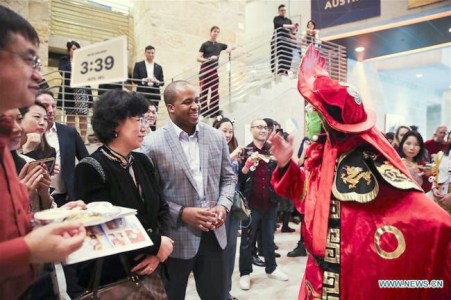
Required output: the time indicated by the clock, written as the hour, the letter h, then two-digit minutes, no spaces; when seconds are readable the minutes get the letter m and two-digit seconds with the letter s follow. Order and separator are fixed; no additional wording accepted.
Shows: 3h39
